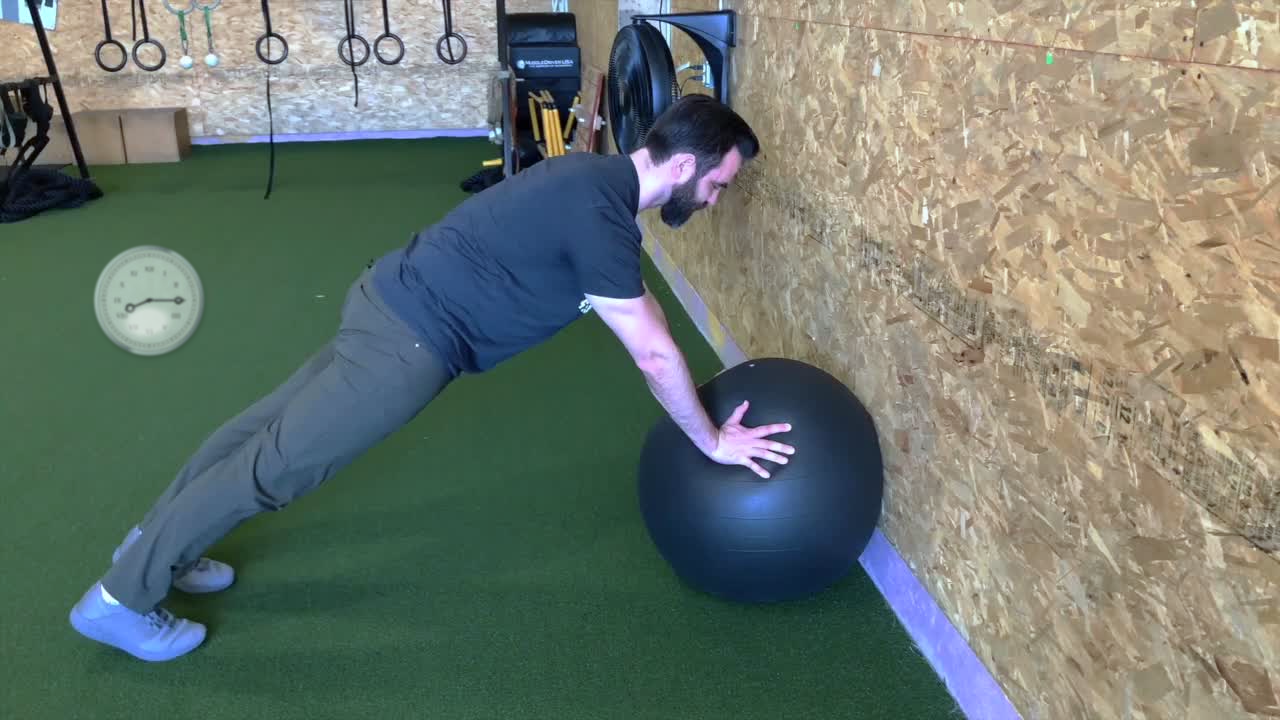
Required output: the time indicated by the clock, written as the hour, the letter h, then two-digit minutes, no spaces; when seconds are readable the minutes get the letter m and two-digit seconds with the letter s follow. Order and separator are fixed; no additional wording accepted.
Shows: 8h15
